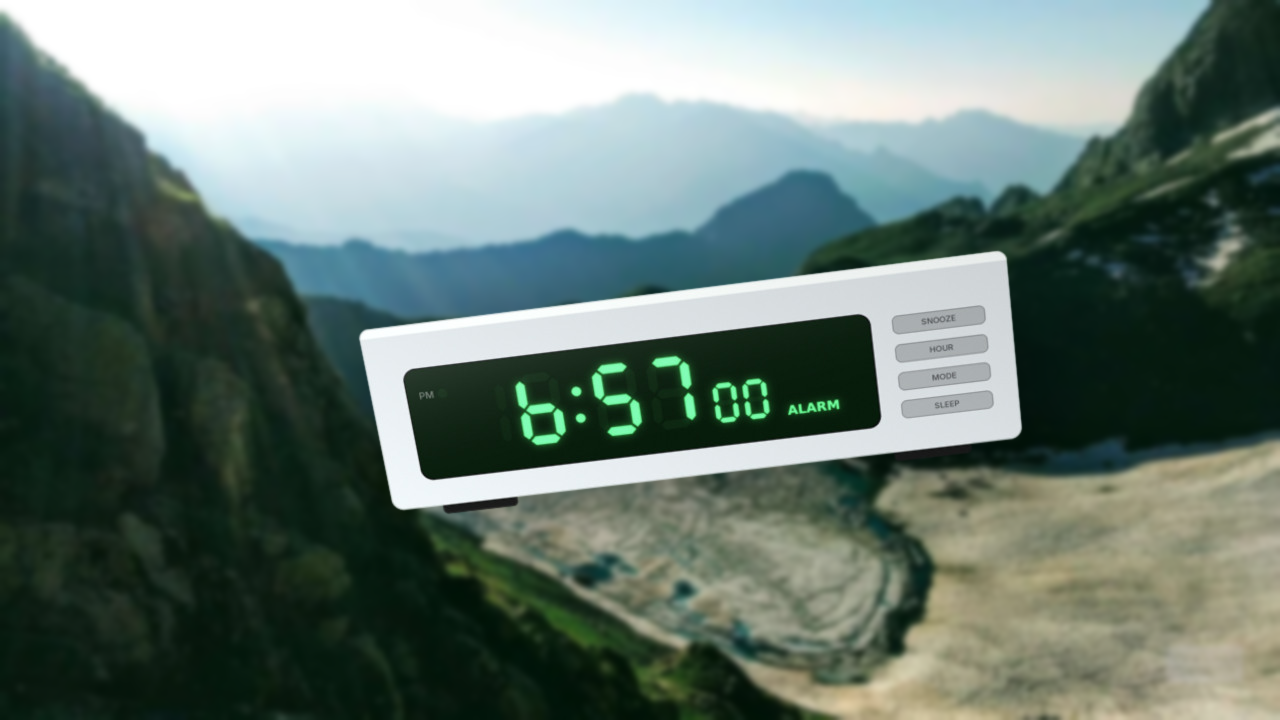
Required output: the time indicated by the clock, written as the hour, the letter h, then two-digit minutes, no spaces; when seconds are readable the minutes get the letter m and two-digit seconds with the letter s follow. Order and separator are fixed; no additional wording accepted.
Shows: 6h57m00s
